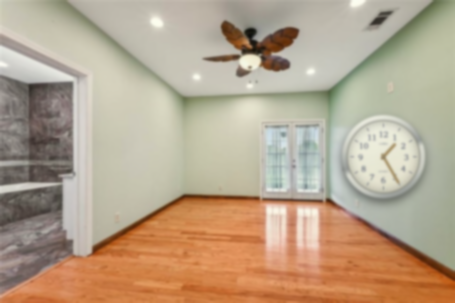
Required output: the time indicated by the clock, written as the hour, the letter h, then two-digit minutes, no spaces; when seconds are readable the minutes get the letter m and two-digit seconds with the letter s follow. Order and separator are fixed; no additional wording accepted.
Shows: 1h25
